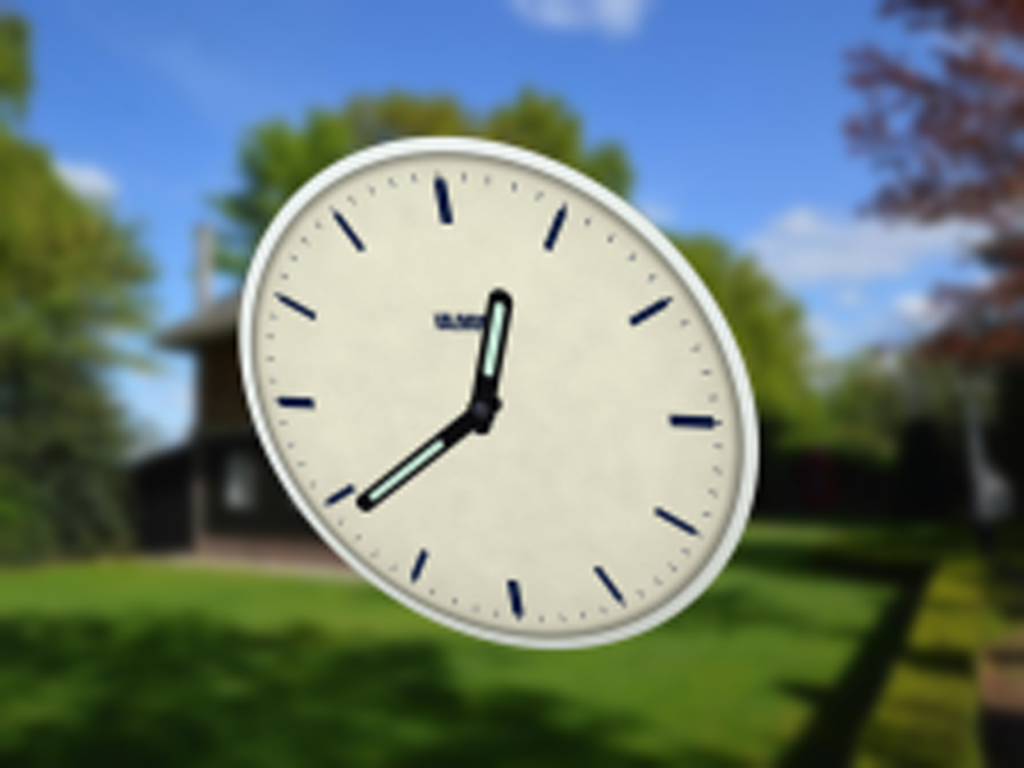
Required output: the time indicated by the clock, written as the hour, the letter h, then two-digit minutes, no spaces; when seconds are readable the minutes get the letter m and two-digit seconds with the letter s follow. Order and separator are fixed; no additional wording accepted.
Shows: 12h39
